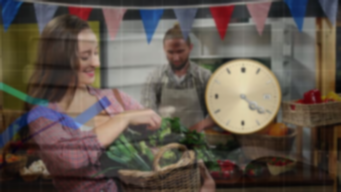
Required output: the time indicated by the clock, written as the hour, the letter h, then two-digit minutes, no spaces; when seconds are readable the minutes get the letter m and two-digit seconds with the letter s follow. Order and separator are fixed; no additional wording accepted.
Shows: 4h21
